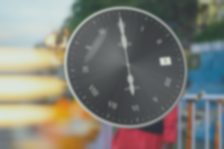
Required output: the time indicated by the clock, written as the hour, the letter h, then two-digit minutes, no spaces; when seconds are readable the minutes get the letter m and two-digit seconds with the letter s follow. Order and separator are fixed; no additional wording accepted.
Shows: 6h00
